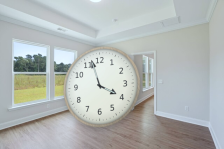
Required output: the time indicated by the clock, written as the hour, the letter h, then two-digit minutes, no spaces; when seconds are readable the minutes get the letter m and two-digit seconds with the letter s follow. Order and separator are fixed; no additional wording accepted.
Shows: 3h57
